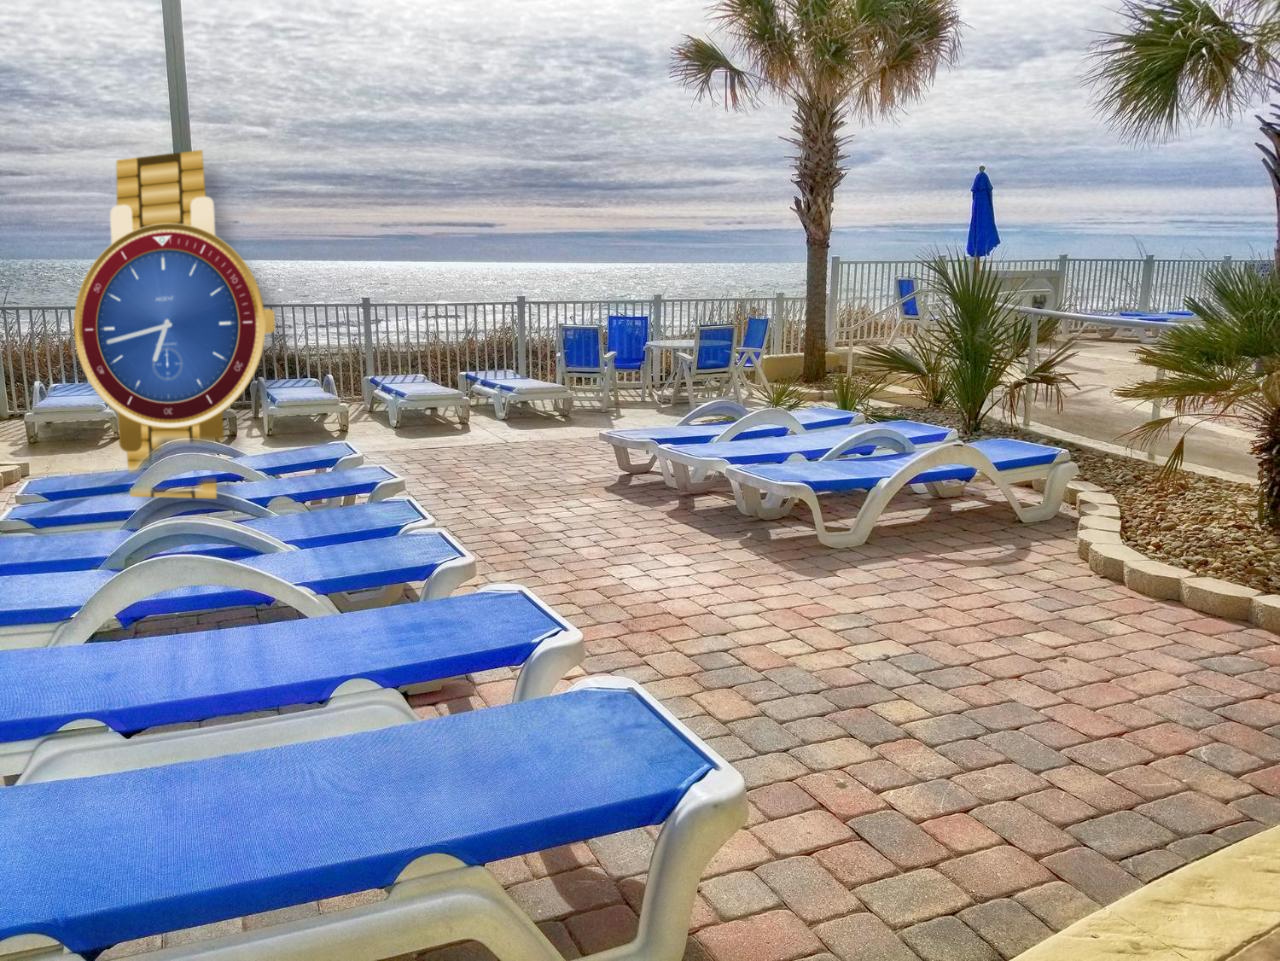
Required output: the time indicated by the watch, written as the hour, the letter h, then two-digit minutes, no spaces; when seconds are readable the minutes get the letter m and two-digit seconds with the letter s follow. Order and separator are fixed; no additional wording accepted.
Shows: 6h43
